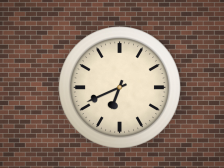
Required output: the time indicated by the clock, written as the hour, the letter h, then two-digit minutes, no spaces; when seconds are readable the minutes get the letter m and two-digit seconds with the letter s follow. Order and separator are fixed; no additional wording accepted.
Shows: 6h41
